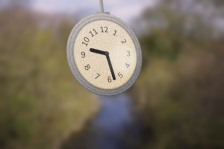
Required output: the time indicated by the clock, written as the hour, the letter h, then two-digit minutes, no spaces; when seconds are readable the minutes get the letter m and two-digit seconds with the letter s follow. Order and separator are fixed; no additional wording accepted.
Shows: 9h28
